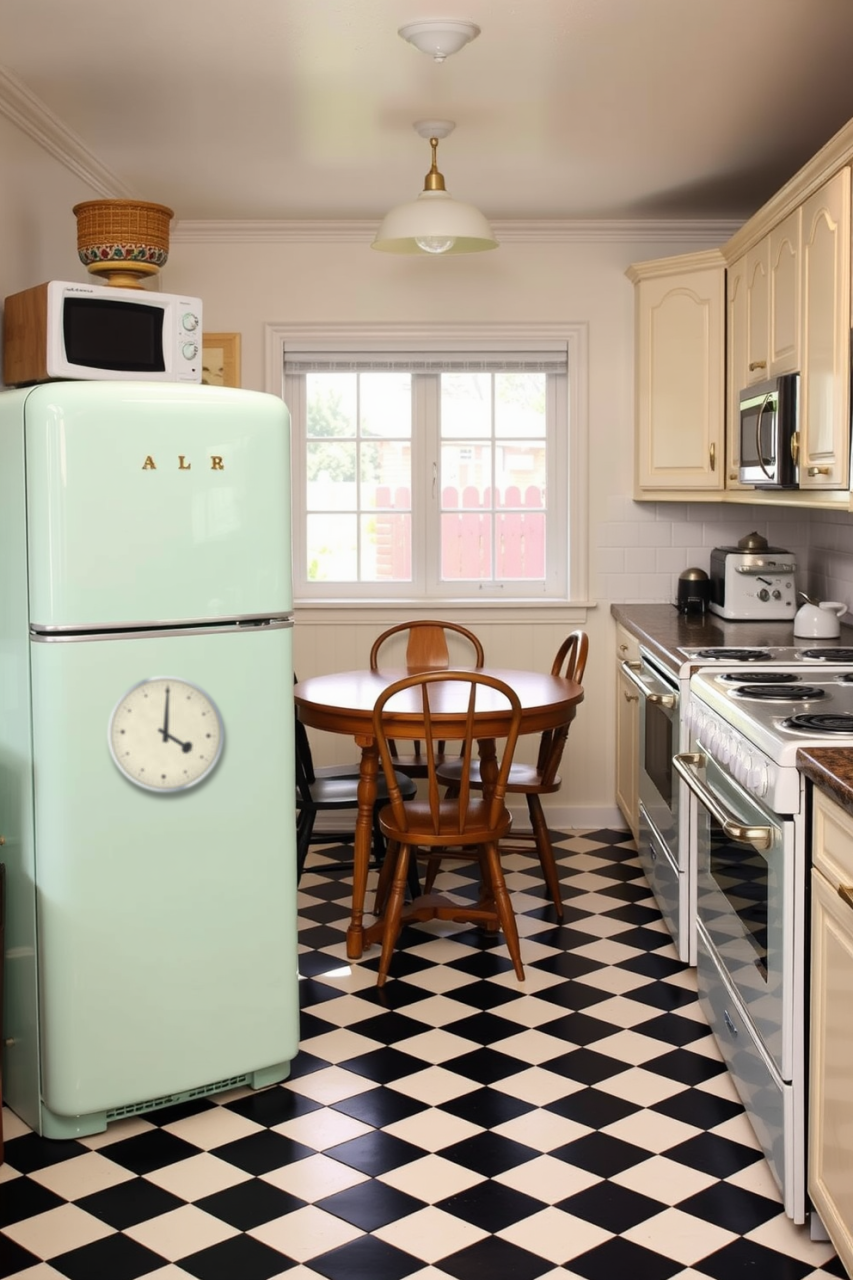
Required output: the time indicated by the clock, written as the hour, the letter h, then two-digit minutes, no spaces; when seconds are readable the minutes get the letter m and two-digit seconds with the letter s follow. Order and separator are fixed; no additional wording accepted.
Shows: 4h00
